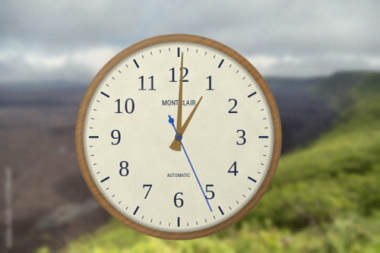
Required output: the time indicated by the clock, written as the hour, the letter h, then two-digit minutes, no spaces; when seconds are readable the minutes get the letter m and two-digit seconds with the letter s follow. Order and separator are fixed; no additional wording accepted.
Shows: 1h00m26s
